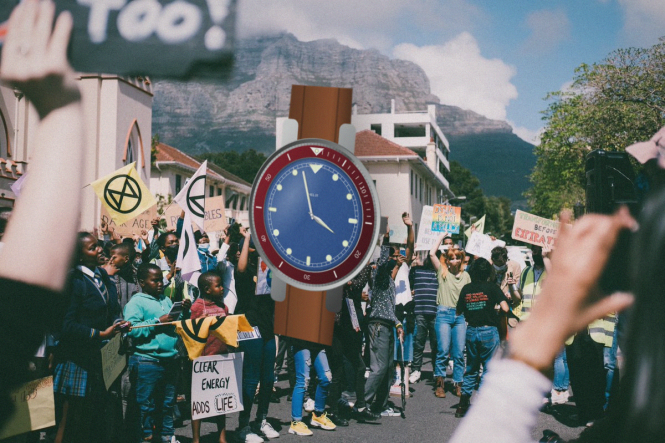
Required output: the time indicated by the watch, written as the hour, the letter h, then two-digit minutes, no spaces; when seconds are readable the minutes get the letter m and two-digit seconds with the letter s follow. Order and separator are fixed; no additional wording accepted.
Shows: 3h57
